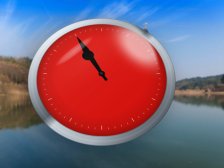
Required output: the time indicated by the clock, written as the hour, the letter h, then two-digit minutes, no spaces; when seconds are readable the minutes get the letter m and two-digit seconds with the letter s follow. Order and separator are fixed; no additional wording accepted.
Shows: 10h55
